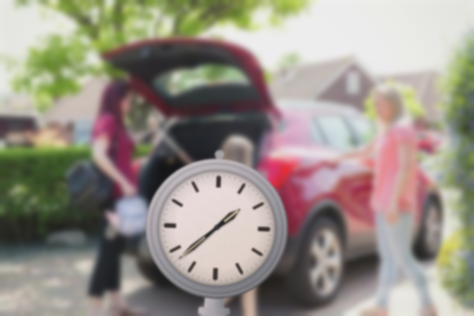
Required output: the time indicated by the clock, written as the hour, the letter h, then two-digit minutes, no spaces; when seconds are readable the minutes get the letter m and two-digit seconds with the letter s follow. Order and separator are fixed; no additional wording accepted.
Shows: 1h38
